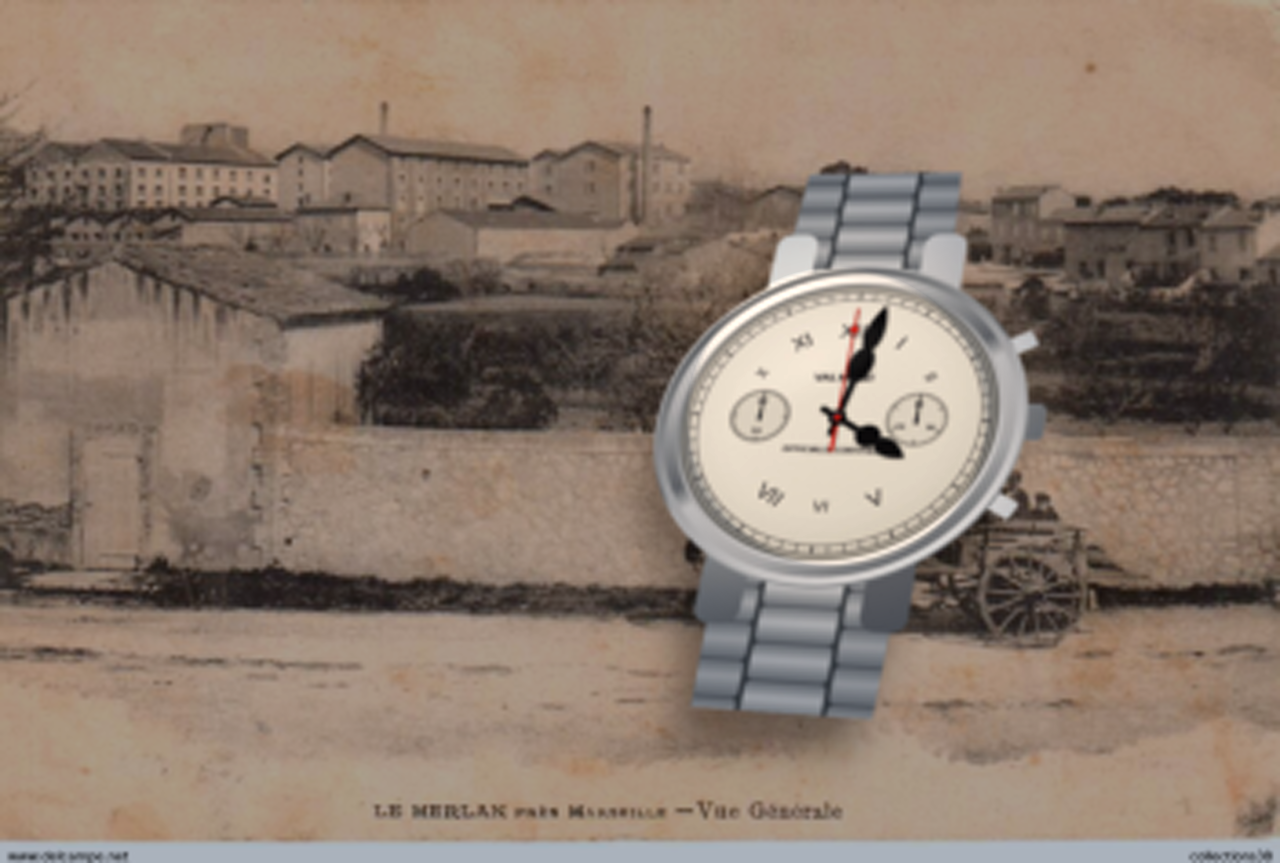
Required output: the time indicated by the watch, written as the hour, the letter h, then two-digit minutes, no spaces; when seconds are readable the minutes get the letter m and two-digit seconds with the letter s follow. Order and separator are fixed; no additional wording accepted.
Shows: 4h02
